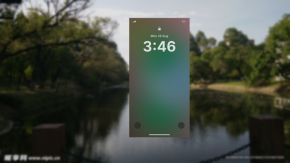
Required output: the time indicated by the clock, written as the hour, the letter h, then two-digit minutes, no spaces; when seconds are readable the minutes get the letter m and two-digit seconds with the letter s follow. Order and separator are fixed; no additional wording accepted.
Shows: 3h46
